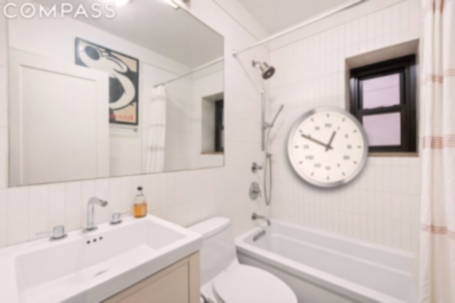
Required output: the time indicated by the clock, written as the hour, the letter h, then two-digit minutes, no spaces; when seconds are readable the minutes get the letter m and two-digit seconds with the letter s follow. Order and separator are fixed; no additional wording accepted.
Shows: 12h49
